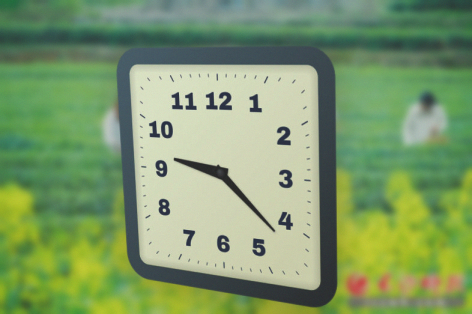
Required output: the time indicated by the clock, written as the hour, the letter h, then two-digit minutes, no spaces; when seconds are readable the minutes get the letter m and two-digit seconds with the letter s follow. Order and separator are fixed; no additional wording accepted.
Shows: 9h22
